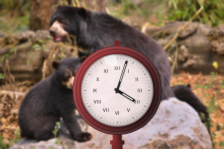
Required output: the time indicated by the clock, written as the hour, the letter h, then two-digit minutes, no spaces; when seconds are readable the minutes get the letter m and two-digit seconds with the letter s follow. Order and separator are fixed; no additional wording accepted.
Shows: 4h03
